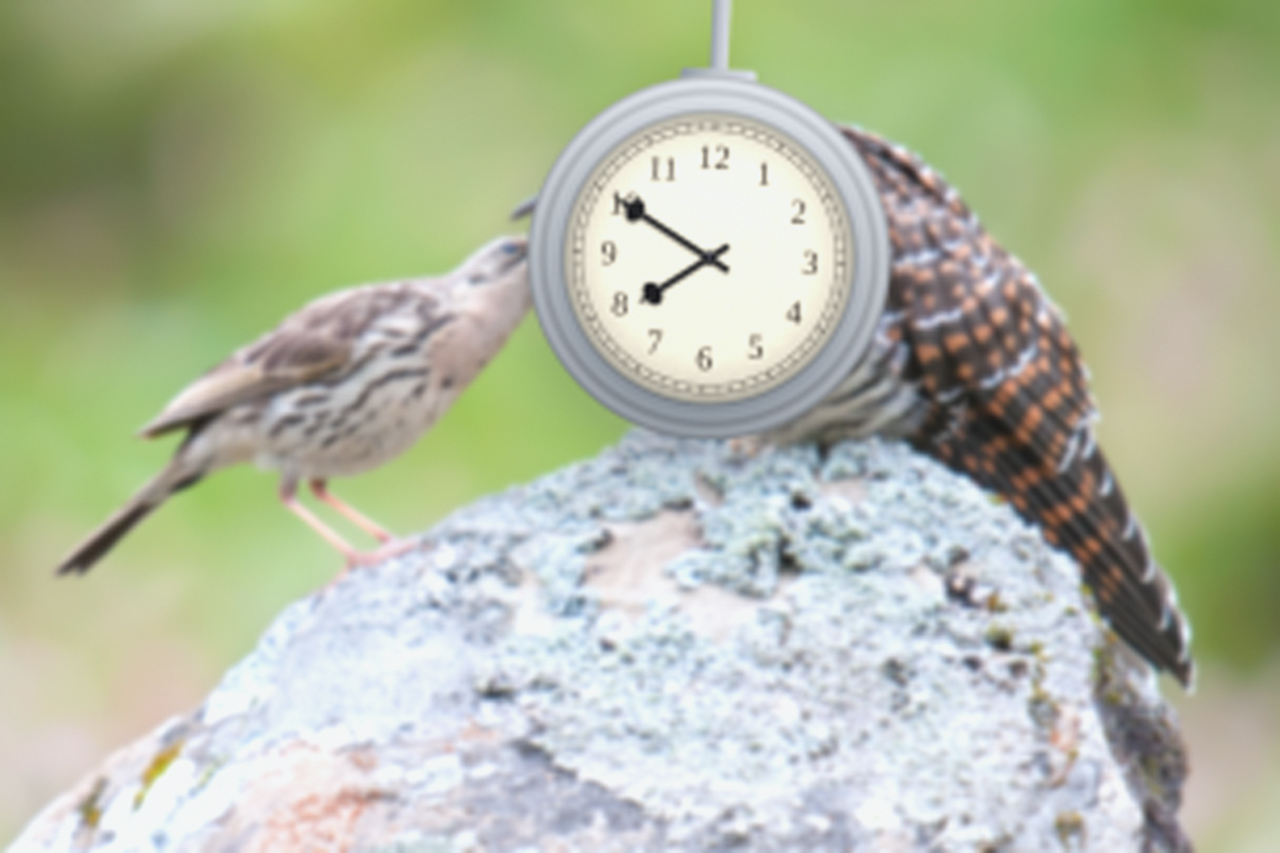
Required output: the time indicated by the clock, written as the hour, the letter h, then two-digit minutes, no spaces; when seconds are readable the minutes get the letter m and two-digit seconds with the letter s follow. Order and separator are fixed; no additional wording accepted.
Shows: 7h50
